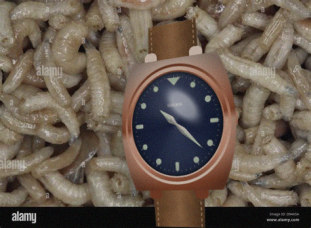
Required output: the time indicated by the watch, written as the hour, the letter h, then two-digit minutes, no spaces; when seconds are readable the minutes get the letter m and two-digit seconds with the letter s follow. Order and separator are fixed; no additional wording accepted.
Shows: 10h22
